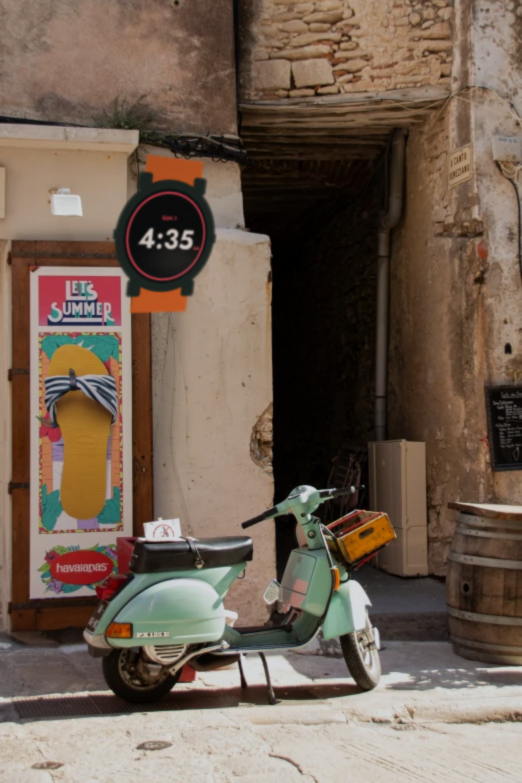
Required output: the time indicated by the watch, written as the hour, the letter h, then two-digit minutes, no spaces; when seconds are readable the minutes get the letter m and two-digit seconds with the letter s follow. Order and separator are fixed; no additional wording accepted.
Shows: 4h35
